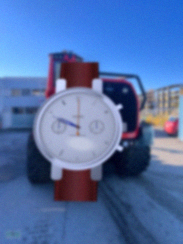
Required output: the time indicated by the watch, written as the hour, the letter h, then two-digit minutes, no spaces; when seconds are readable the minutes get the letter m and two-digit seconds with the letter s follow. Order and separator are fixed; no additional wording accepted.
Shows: 9h49
